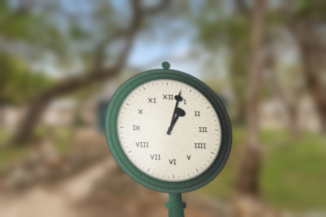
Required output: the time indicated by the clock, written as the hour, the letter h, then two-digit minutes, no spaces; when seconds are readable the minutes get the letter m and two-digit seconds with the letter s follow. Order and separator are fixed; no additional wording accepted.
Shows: 1h03
